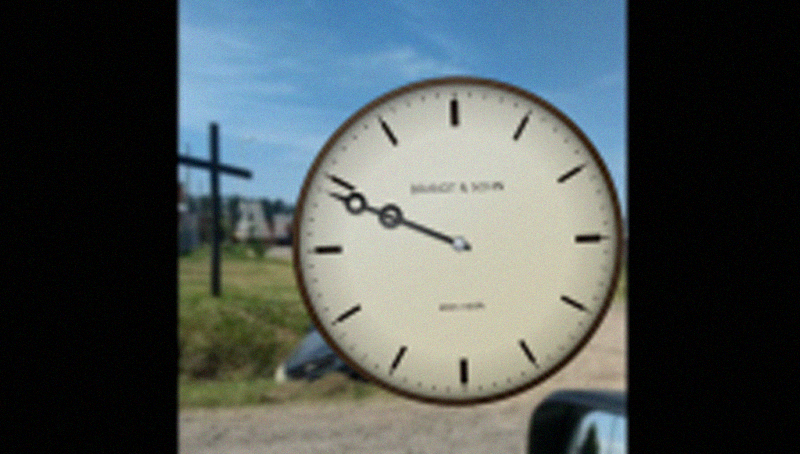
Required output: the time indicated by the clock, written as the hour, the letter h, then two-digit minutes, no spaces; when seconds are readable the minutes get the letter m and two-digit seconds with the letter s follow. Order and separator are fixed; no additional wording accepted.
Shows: 9h49
